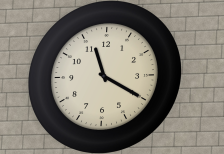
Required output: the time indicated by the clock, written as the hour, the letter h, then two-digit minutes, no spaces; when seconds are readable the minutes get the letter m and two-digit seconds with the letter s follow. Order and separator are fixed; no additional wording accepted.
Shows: 11h20
